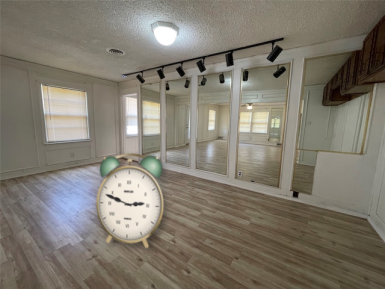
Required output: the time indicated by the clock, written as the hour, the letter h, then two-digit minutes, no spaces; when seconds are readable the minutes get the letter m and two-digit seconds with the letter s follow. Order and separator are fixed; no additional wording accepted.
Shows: 2h48
